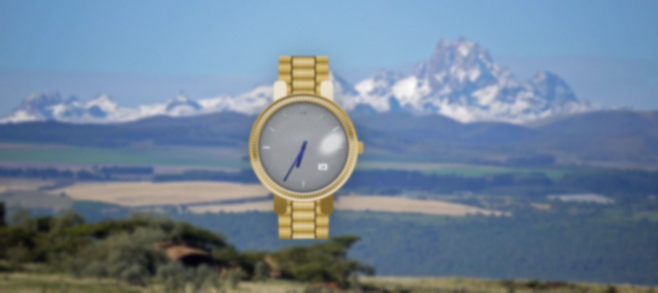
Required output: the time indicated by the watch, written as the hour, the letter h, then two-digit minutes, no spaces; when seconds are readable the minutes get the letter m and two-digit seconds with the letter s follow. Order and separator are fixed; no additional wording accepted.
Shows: 6h35
